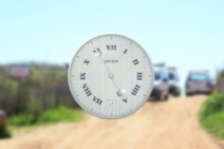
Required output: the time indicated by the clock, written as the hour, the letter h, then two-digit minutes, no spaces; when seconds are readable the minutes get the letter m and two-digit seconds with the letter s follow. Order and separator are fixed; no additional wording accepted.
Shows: 4h55
